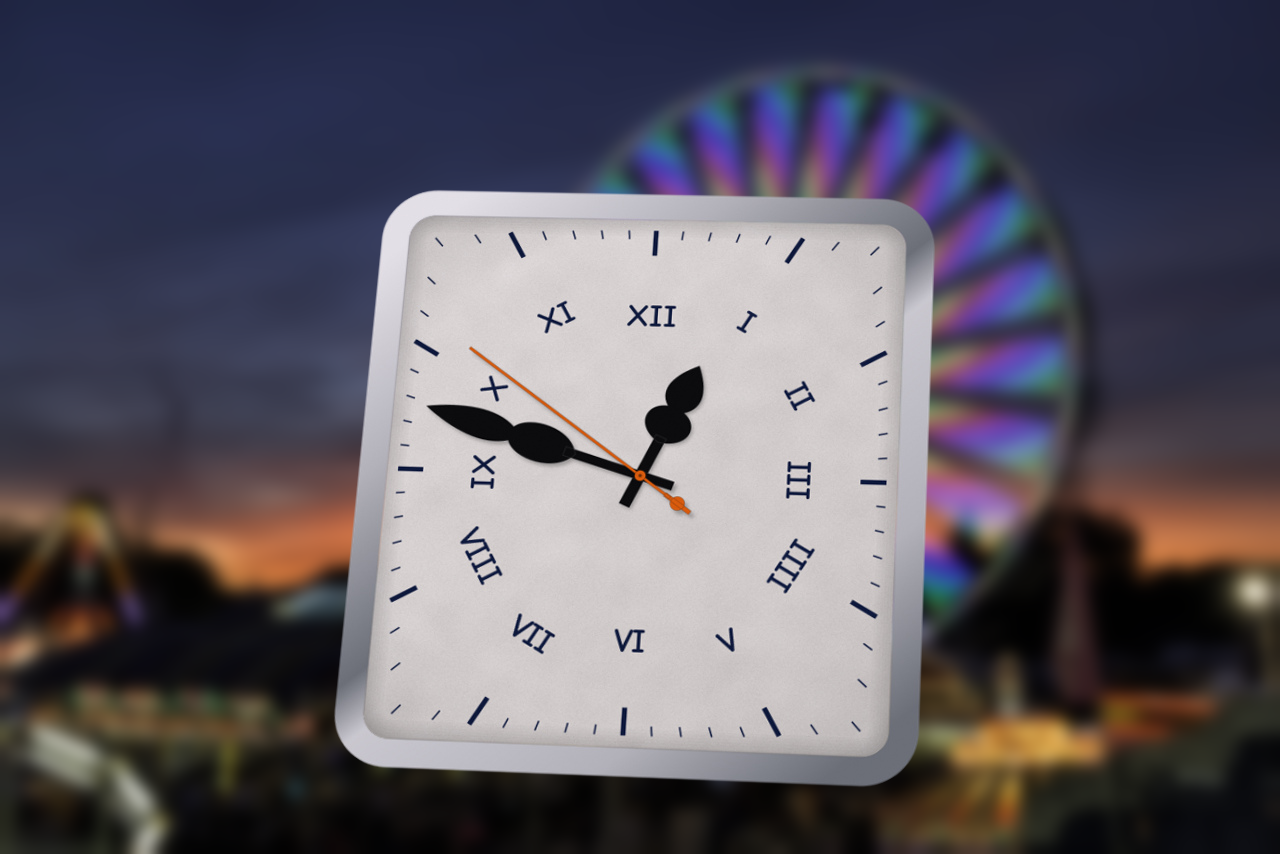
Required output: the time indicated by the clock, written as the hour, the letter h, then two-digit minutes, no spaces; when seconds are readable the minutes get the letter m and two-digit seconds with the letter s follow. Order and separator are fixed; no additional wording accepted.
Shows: 12h47m51s
